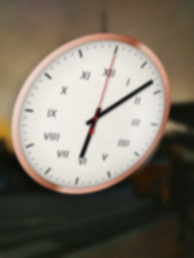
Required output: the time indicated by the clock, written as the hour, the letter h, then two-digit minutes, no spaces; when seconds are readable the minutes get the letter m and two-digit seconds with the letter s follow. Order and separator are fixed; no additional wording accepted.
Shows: 6h08m00s
